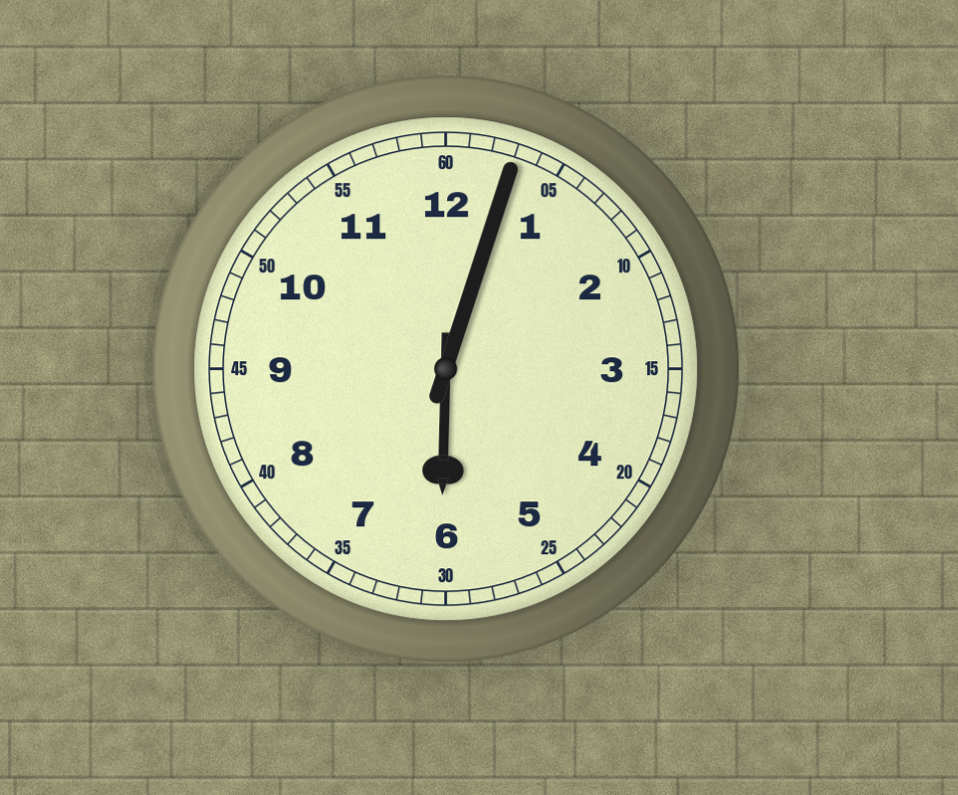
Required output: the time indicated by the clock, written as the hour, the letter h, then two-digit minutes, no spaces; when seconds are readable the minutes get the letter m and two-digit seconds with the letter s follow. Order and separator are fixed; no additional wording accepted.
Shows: 6h03
